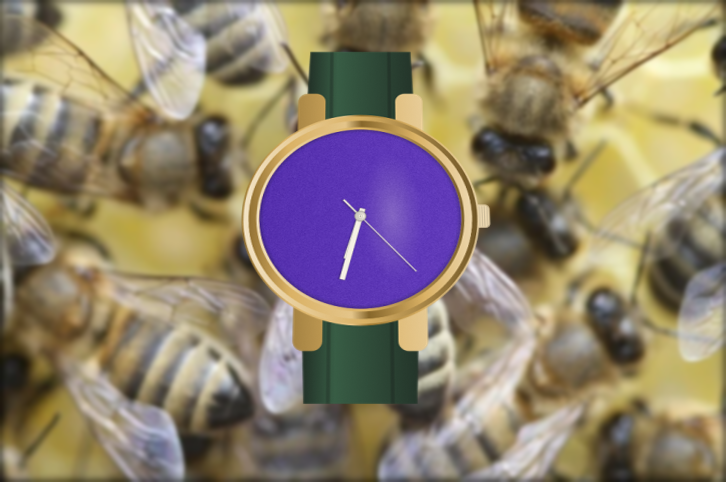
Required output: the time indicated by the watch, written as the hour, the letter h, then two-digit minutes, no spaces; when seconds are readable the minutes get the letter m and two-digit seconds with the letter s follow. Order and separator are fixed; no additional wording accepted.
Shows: 6h32m23s
